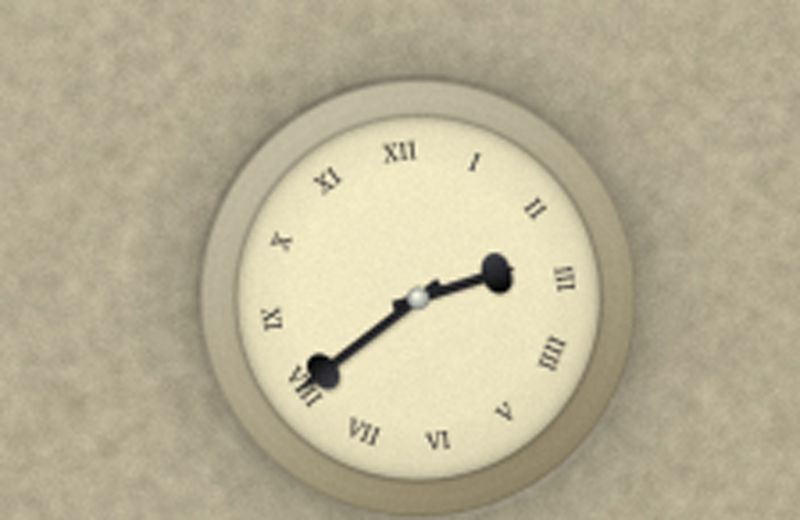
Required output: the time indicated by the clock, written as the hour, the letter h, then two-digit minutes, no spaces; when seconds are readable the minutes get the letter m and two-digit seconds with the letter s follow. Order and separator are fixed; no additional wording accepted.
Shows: 2h40
